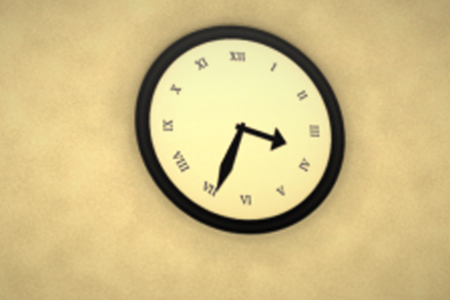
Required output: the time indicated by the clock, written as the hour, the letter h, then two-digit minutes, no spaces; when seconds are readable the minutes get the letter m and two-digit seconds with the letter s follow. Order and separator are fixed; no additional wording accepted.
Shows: 3h34
